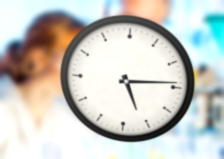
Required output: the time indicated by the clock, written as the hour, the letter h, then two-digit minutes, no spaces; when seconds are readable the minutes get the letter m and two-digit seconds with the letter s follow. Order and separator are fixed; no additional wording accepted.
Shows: 5h14
